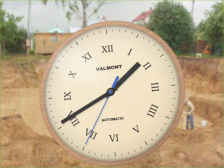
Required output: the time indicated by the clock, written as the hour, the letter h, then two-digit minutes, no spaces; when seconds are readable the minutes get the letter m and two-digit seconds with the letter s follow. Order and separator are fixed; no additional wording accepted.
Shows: 1h40m35s
